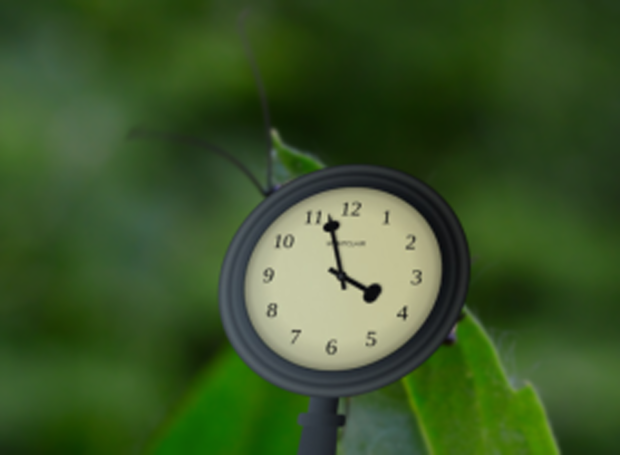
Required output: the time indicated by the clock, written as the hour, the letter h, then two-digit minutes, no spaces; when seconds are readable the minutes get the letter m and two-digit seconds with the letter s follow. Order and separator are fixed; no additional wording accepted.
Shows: 3h57
